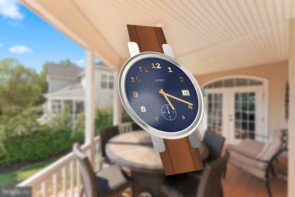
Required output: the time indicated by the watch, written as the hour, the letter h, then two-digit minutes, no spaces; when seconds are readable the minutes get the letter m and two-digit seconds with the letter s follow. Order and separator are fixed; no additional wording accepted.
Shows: 5h19
